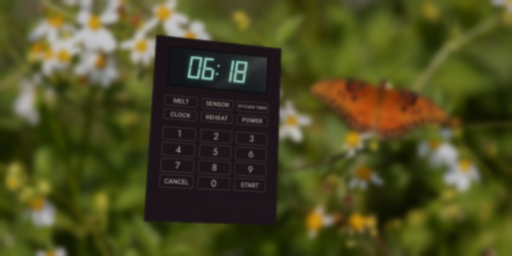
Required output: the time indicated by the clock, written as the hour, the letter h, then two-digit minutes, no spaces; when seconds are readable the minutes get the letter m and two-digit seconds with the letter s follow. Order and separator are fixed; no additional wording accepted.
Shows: 6h18
